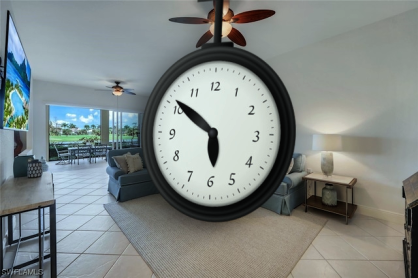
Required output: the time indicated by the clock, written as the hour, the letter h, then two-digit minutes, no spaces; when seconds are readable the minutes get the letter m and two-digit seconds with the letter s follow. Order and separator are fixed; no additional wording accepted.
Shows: 5h51
